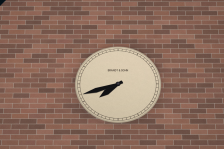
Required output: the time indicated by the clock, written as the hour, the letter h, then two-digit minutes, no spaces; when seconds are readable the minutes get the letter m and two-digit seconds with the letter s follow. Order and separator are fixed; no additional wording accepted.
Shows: 7h42
